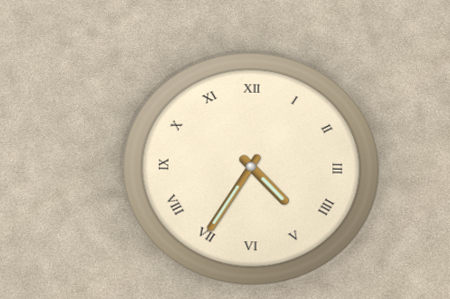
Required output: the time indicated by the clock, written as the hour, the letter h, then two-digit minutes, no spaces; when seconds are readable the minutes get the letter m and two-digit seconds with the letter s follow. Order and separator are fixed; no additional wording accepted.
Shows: 4h35
